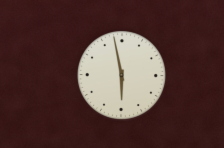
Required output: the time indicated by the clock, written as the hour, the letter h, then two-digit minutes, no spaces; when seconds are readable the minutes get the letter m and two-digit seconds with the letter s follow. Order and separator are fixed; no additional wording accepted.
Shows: 5h58
